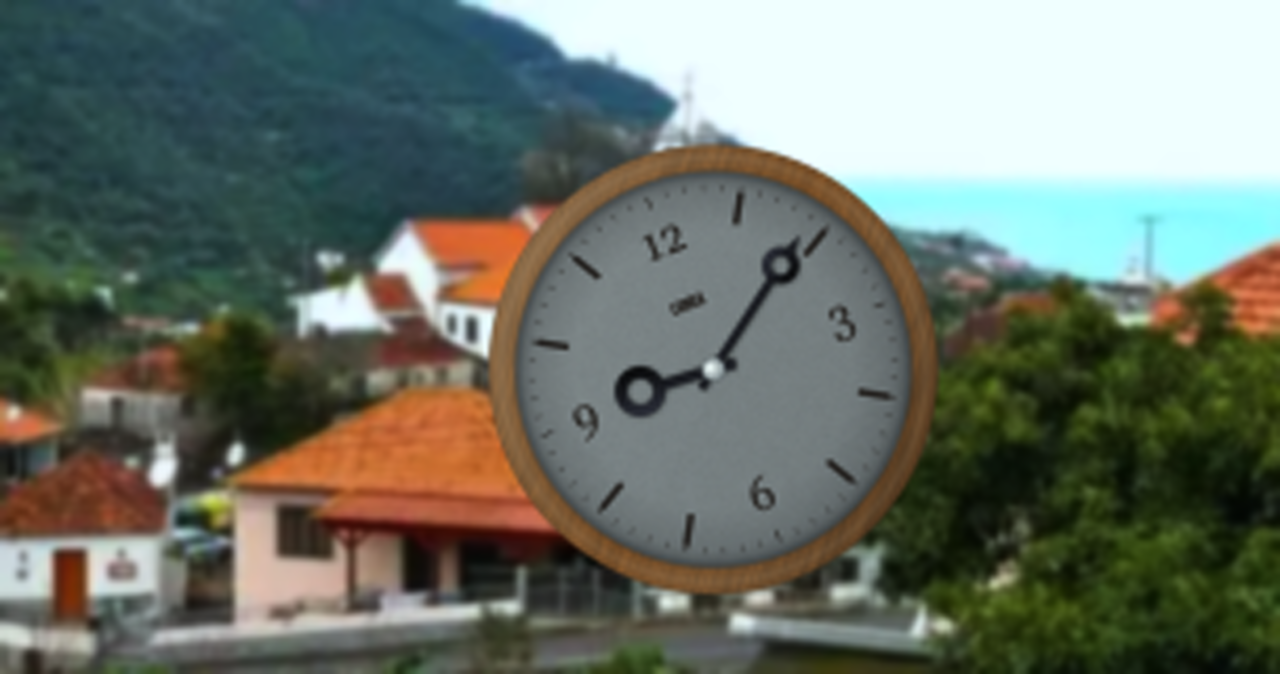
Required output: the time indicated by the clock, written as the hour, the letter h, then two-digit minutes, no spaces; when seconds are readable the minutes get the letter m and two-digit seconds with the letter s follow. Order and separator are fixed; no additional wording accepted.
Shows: 9h09
